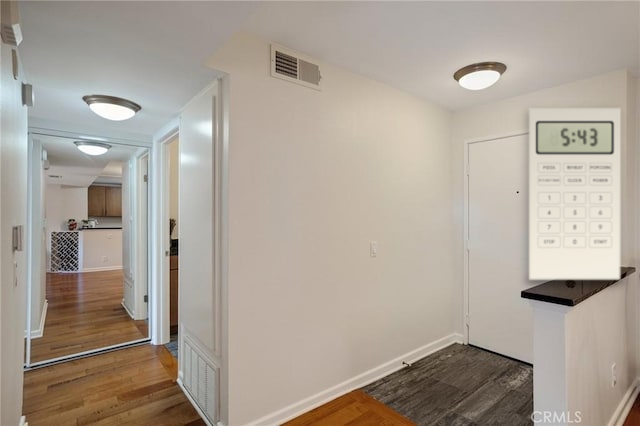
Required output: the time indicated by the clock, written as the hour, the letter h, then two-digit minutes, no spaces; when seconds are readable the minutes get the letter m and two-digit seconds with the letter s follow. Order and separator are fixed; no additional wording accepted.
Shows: 5h43
